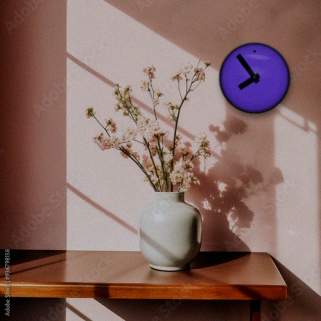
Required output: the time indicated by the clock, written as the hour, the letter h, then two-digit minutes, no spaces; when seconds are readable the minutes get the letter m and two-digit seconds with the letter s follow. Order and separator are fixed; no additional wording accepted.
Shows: 7h54
